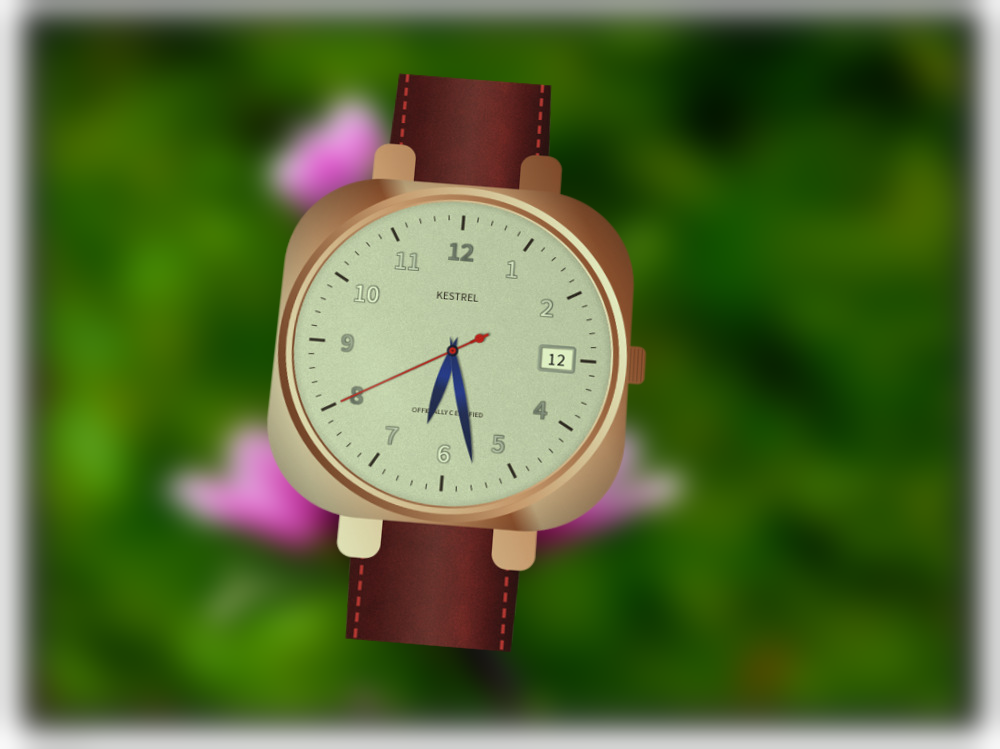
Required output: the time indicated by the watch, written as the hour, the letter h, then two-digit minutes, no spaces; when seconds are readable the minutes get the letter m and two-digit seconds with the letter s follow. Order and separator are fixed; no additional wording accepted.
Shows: 6h27m40s
